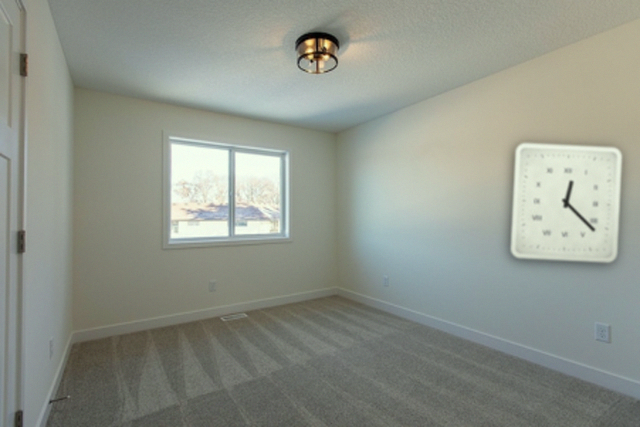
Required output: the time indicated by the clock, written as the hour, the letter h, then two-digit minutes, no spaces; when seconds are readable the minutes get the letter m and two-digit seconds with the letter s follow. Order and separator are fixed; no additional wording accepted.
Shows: 12h22
